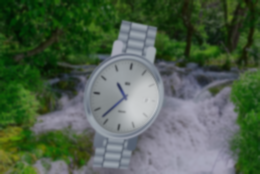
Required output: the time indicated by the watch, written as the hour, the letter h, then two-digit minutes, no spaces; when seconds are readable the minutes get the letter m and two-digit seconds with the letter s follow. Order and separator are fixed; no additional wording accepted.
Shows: 10h37
